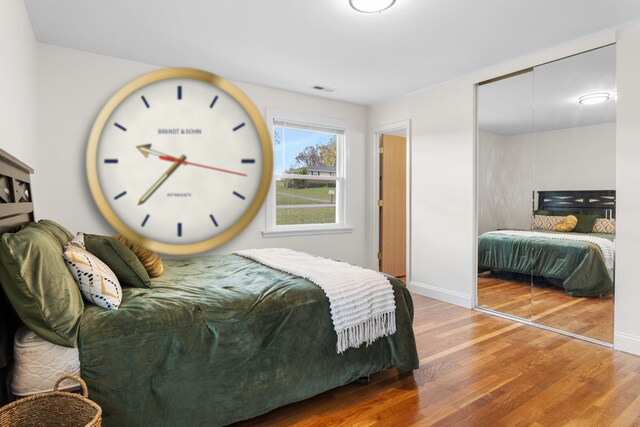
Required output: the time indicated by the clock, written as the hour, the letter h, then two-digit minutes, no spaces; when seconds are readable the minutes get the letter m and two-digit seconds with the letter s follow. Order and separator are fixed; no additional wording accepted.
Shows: 9h37m17s
